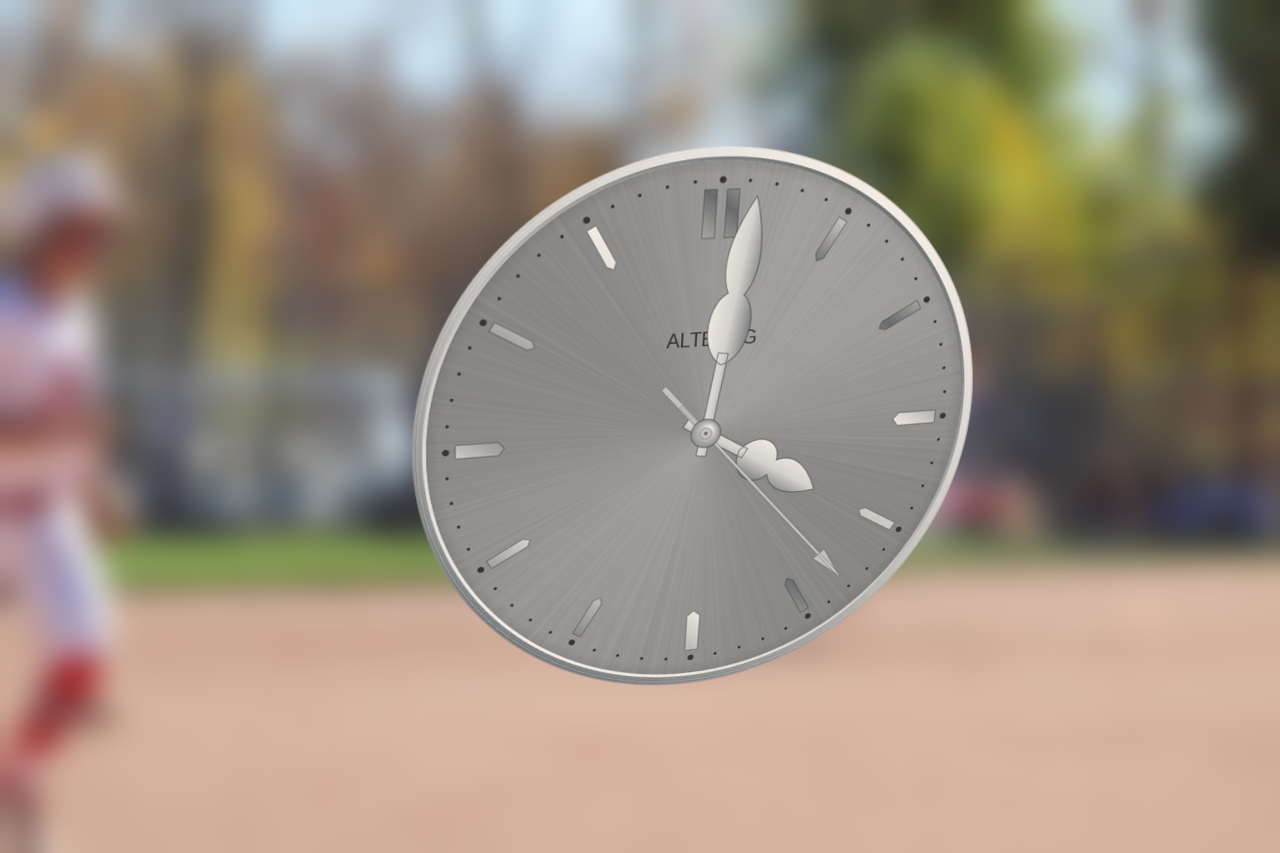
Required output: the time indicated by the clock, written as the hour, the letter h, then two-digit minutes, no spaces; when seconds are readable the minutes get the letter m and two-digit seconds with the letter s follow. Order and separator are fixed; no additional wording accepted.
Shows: 4h01m23s
